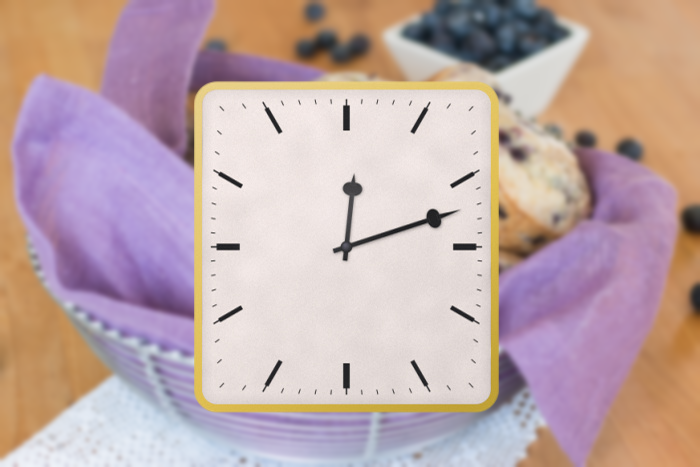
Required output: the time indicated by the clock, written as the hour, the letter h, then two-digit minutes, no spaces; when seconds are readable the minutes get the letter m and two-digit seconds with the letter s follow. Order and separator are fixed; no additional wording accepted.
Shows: 12h12
